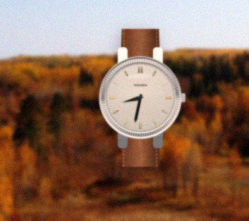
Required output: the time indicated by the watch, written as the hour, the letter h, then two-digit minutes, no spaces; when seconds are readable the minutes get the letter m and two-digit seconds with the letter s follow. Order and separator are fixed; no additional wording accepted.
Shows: 8h32
